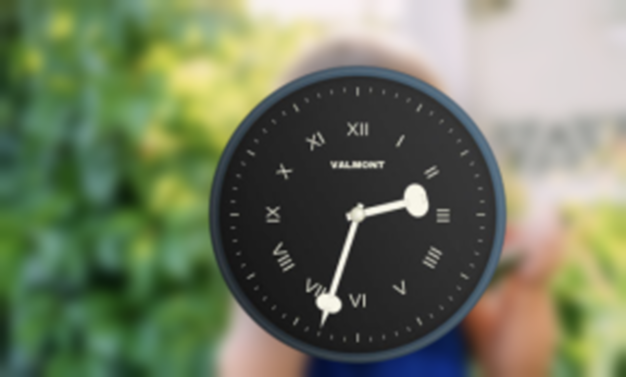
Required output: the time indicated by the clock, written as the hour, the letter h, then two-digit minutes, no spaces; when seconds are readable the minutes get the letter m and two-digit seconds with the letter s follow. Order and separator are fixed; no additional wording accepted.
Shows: 2h33
